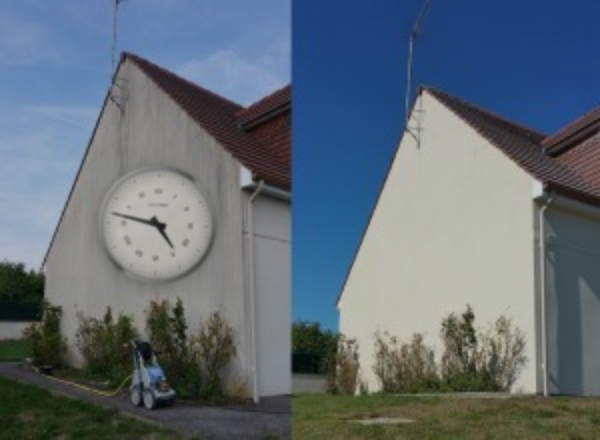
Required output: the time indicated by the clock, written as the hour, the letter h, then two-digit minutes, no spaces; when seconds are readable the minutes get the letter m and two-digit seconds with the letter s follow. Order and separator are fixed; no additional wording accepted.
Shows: 4h47
